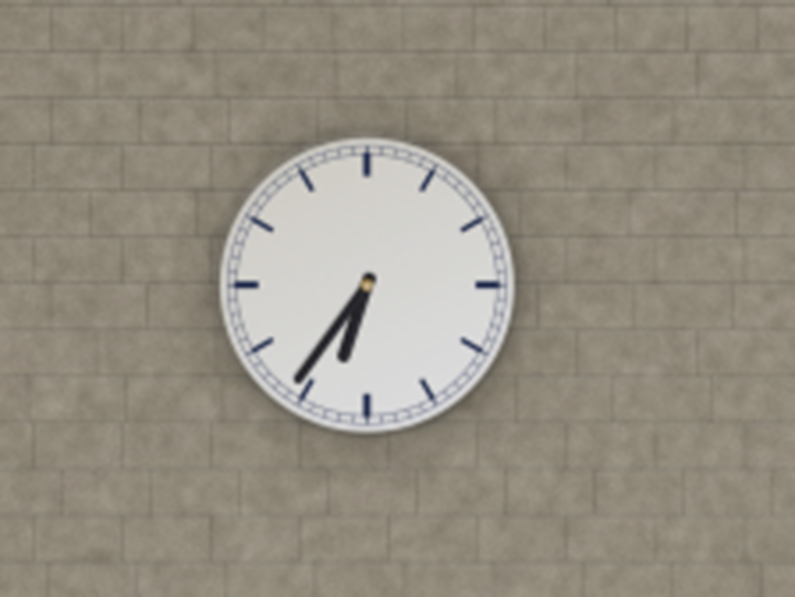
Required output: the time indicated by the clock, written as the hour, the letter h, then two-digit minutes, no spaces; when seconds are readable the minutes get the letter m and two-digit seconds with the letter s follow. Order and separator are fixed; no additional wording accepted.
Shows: 6h36
